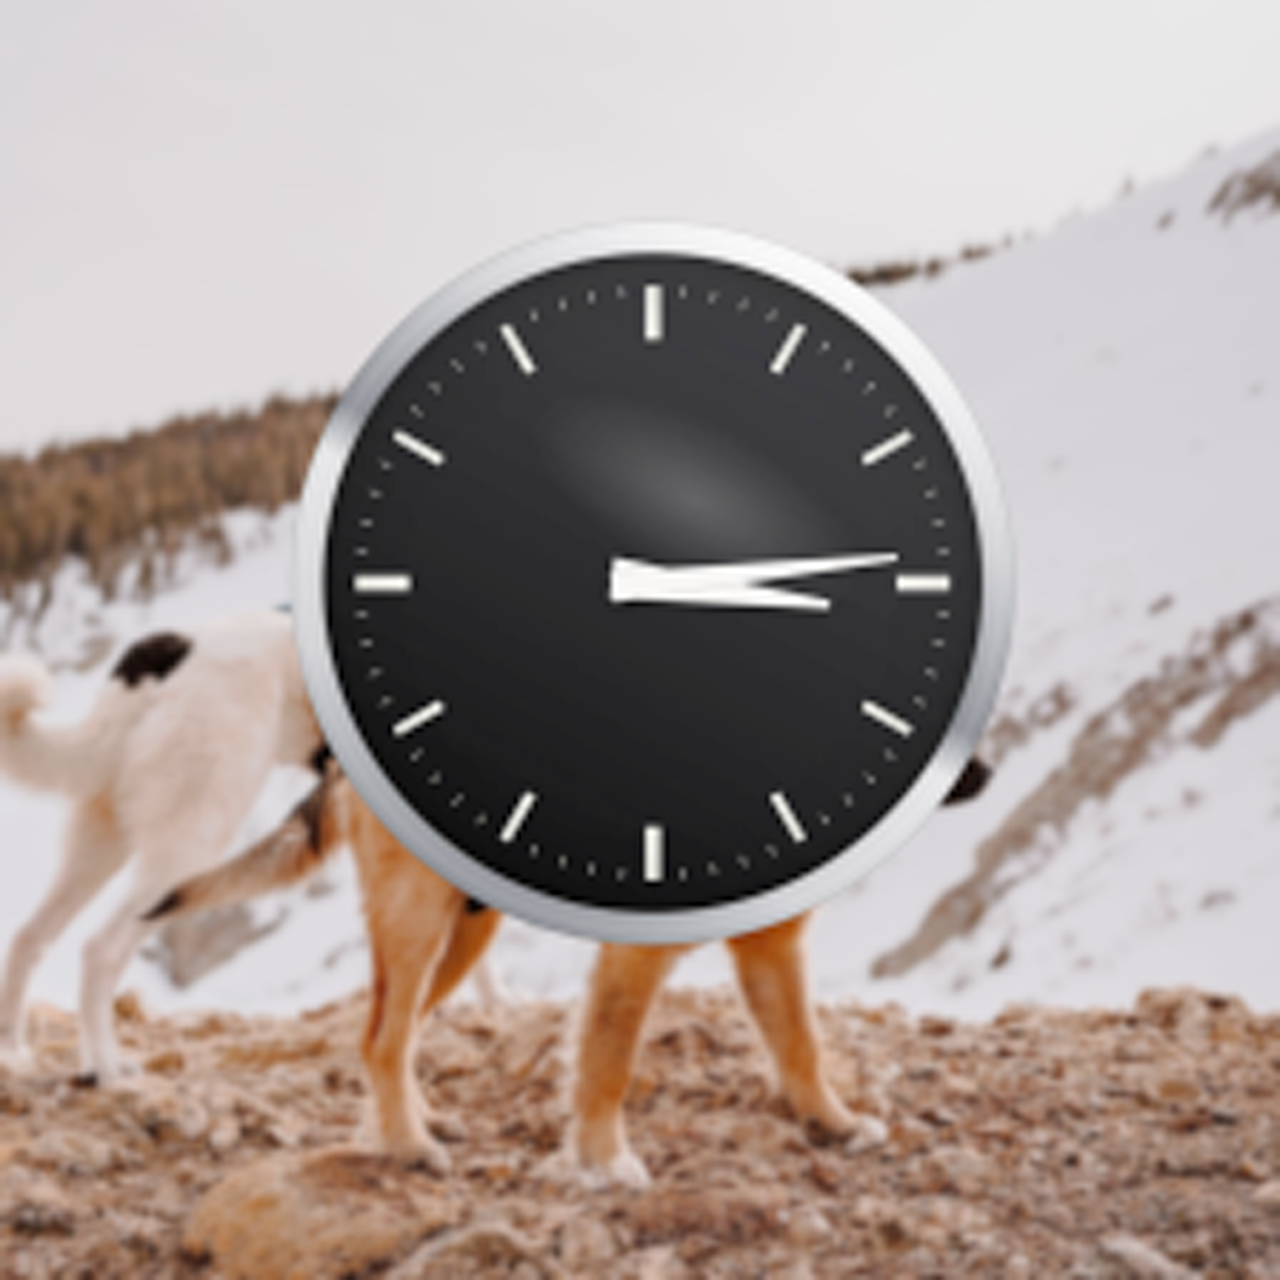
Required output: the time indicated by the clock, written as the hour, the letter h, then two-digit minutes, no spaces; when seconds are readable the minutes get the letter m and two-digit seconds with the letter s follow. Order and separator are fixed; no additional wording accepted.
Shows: 3h14
